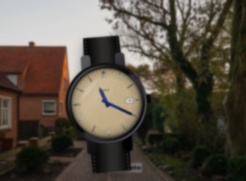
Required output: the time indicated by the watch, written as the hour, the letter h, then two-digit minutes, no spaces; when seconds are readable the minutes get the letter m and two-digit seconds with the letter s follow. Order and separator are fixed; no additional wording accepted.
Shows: 11h20
